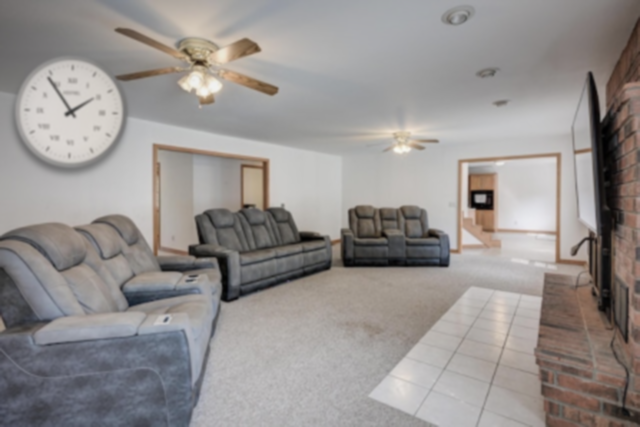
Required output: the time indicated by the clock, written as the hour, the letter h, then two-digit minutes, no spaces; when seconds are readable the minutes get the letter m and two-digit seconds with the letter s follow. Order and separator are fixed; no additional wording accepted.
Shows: 1h54
